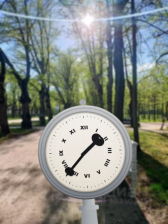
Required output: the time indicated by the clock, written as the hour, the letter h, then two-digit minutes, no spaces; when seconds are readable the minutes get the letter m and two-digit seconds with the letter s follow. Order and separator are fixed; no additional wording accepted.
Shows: 1h37
